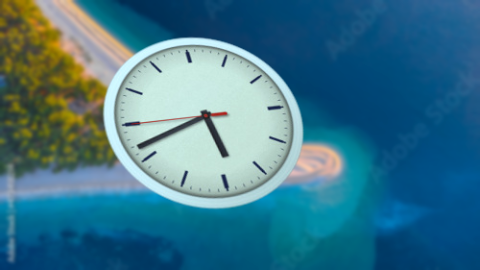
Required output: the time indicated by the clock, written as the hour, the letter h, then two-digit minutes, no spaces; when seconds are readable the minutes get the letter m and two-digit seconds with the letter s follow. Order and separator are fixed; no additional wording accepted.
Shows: 5h41m45s
